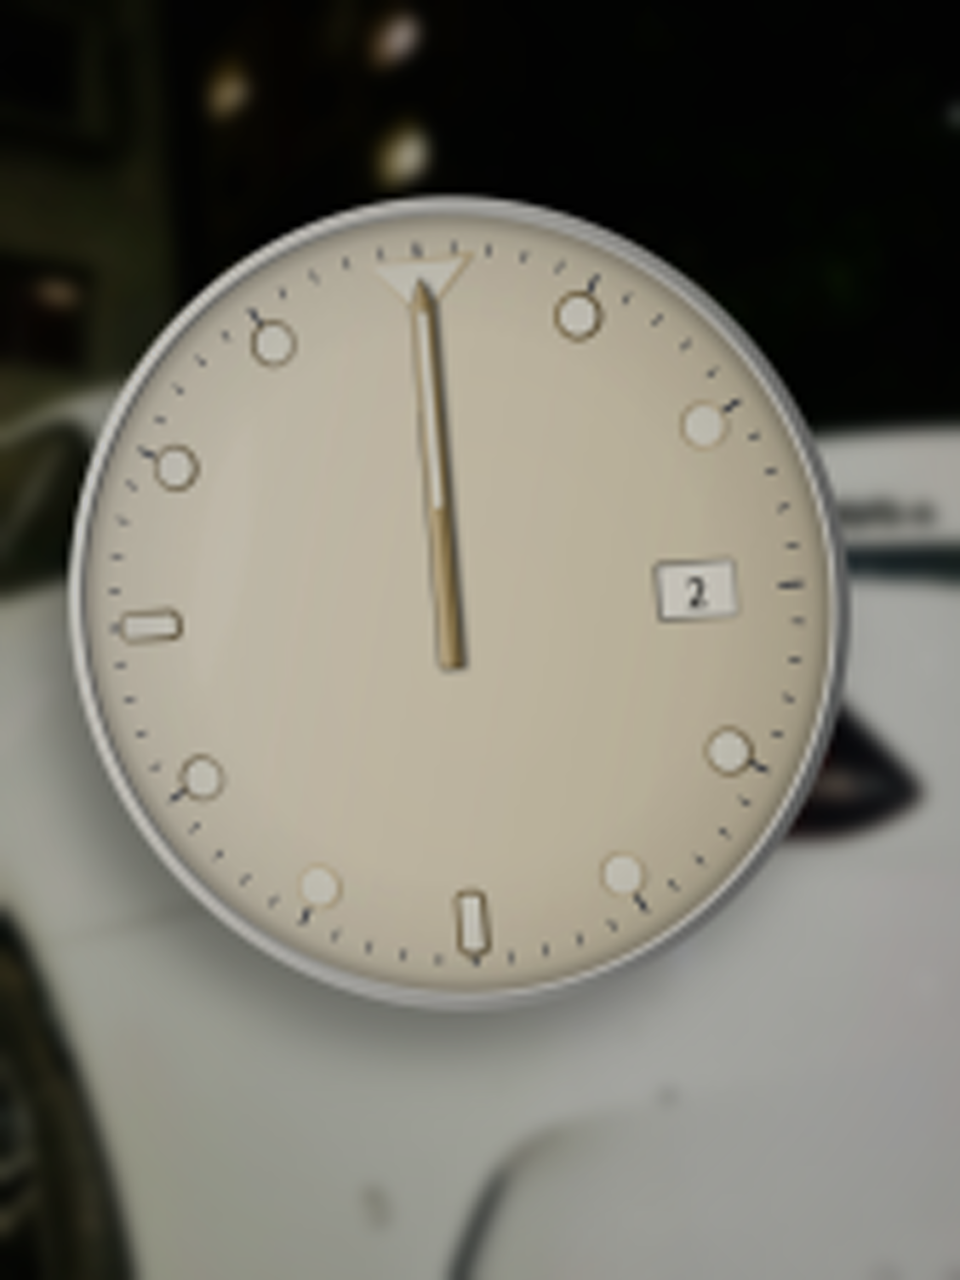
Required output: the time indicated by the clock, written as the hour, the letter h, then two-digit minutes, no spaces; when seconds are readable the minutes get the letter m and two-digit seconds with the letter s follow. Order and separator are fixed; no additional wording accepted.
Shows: 12h00
